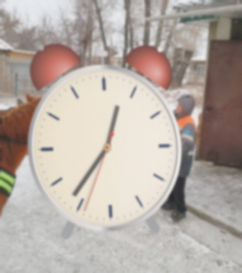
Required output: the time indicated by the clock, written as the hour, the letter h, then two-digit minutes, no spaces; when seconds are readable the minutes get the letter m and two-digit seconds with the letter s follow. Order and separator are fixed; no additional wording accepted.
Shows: 12h36m34s
